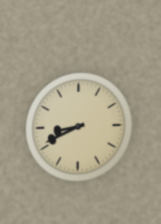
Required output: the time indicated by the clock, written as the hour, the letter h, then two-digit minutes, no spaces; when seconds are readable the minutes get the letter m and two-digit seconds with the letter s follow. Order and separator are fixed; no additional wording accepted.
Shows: 8h41
